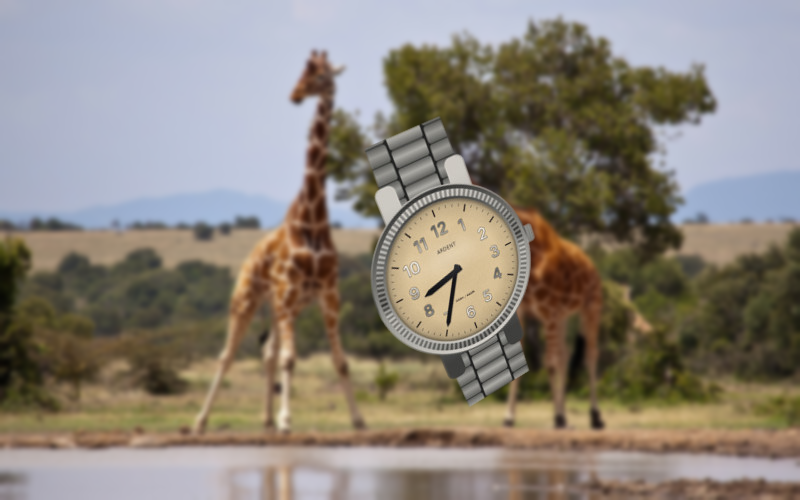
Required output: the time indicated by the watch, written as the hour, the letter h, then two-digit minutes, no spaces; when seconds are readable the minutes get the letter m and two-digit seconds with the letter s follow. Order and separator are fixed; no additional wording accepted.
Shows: 8h35
